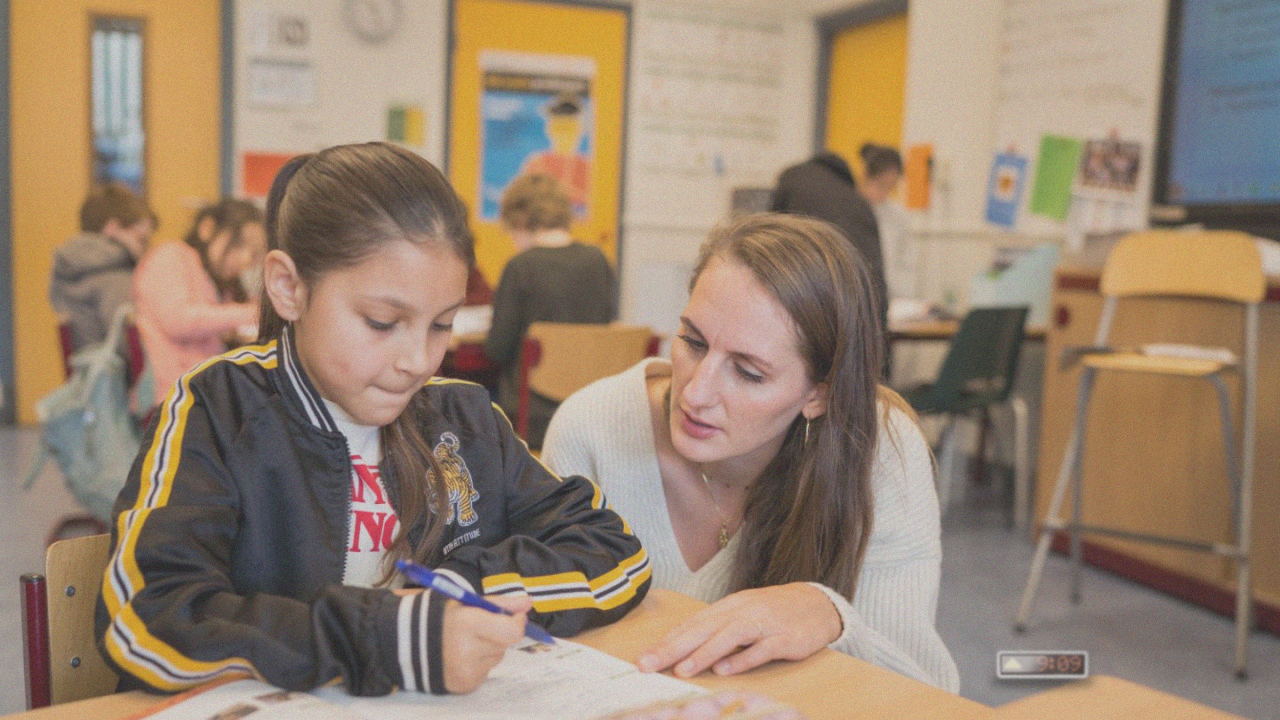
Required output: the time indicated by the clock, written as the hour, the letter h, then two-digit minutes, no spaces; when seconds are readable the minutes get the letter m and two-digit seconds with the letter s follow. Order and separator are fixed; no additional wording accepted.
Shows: 9h09
